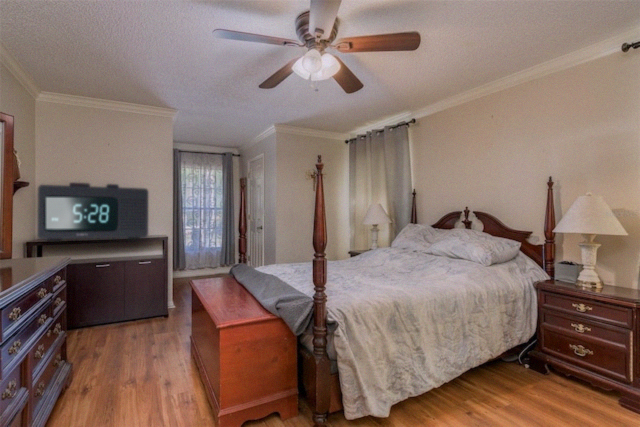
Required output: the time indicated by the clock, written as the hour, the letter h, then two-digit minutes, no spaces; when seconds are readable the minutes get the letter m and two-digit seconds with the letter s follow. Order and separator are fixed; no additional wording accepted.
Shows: 5h28
